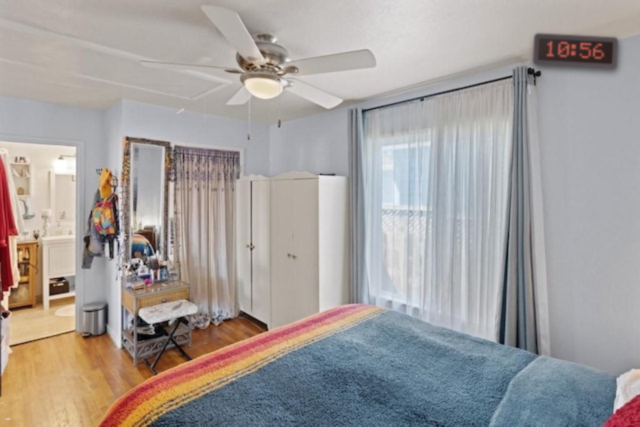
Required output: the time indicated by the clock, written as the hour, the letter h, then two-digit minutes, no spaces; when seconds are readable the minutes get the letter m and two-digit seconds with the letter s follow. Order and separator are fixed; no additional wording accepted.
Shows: 10h56
